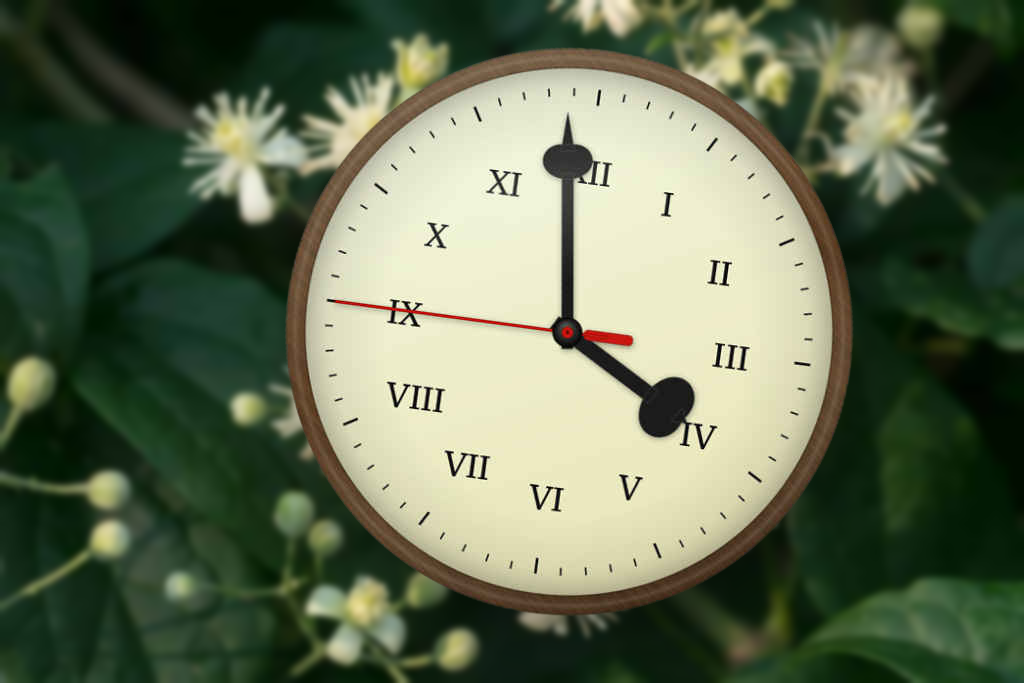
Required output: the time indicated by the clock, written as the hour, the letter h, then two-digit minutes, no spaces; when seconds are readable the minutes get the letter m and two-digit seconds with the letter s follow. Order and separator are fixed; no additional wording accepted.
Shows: 3h58m45s
